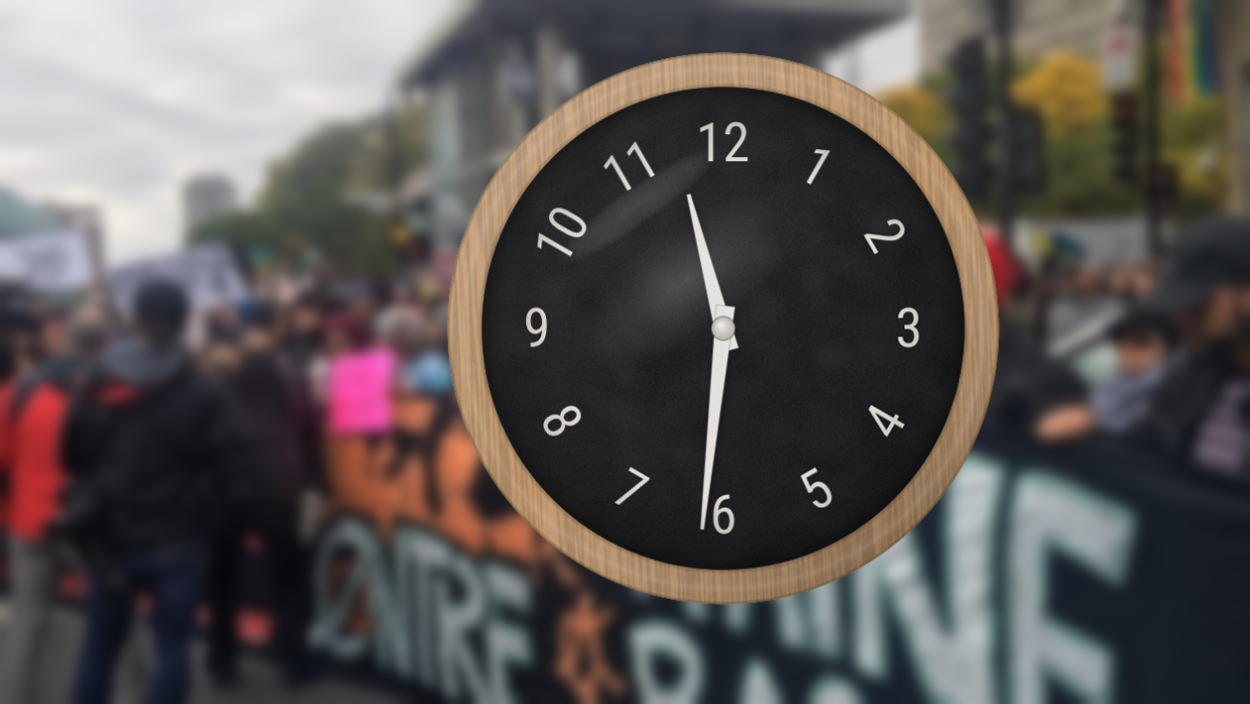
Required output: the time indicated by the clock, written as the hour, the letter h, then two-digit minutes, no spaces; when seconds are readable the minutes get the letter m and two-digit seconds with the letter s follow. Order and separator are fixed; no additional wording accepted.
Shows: 11h31
